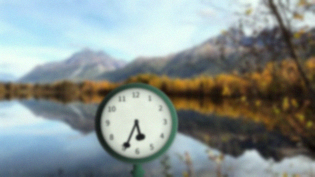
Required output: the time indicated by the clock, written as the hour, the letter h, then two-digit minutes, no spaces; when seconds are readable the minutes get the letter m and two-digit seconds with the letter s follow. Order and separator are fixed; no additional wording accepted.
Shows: 5h34
